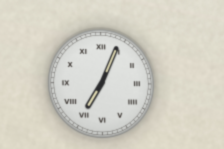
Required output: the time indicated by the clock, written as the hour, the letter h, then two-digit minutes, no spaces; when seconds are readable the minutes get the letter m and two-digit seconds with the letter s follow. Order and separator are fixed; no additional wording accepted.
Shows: 7h04
